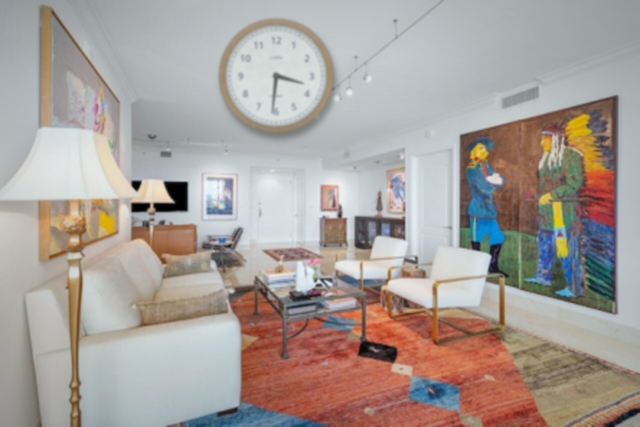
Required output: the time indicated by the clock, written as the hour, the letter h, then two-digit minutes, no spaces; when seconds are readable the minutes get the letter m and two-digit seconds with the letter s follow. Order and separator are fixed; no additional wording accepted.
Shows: 3h31
